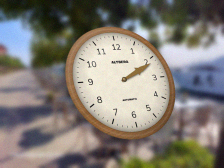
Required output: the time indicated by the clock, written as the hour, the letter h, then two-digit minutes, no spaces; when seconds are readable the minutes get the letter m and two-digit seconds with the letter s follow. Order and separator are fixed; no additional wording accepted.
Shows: 2h11
